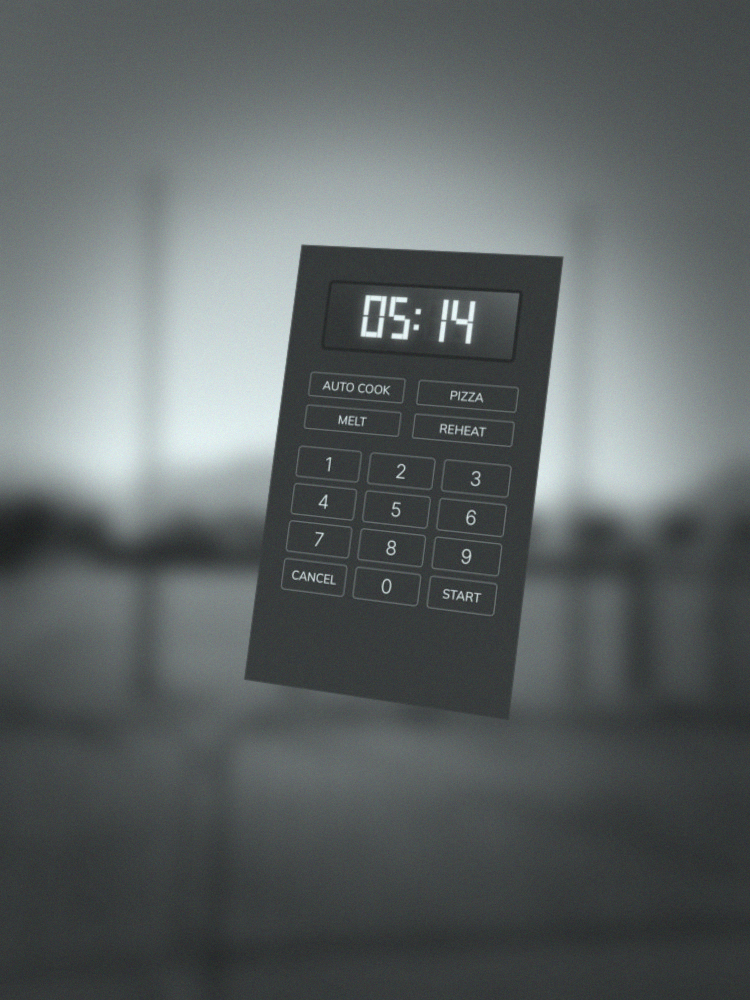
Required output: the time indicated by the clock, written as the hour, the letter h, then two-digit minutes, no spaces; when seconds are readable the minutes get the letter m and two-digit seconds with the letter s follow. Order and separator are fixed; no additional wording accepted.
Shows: 5h14
